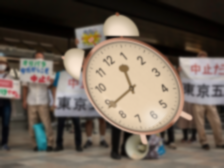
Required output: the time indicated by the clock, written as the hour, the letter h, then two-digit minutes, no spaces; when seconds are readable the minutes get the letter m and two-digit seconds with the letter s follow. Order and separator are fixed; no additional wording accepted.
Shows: 12h44
